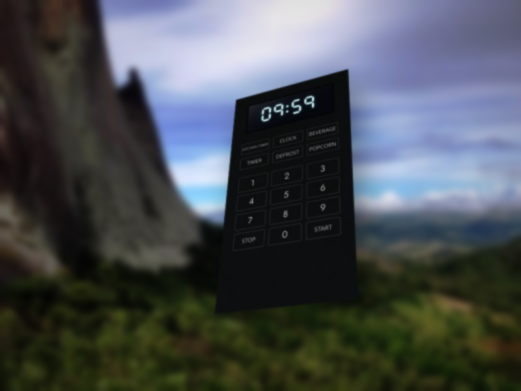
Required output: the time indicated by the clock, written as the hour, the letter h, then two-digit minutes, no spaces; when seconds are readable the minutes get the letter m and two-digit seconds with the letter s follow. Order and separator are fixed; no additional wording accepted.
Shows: 9h59
